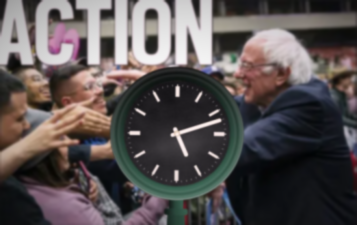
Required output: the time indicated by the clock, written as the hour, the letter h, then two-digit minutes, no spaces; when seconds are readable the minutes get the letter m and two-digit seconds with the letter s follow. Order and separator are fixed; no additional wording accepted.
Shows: 5h12
